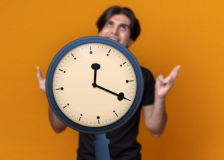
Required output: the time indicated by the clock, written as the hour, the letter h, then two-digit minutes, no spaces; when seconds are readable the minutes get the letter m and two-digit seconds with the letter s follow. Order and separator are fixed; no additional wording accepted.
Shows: 12h20
